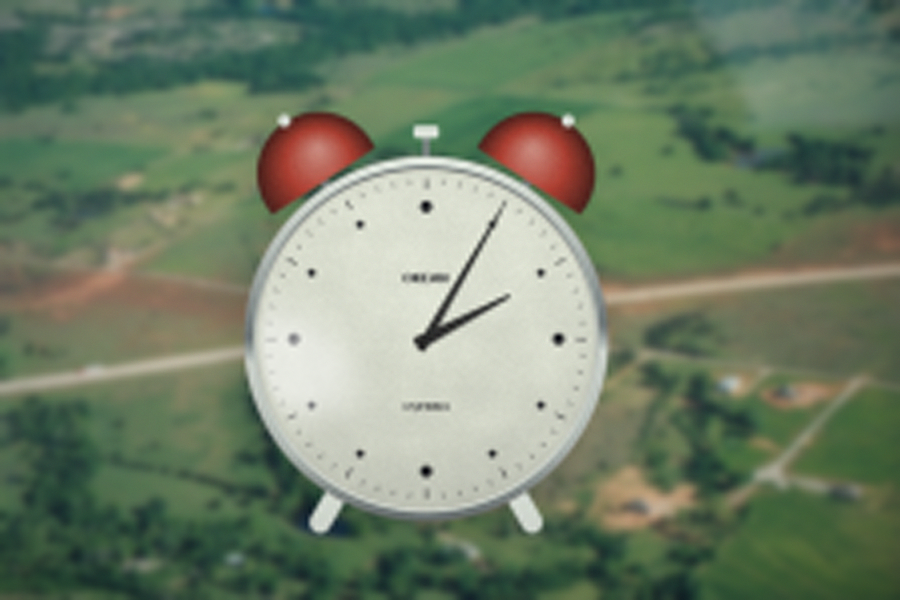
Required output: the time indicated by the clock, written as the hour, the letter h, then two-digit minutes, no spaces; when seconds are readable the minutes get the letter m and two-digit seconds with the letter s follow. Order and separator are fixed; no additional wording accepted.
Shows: 2h05
